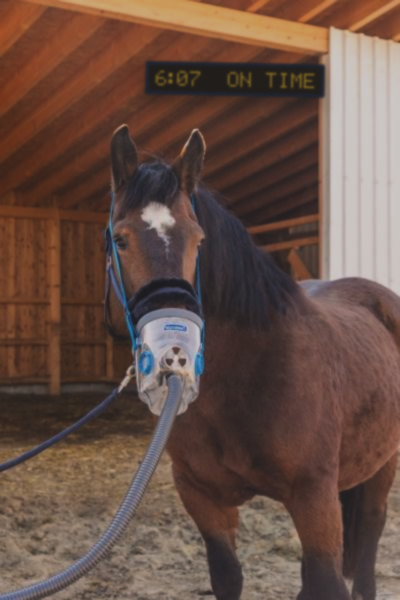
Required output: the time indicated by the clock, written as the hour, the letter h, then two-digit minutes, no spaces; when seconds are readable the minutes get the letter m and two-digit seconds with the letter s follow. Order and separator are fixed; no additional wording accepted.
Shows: 6h07
